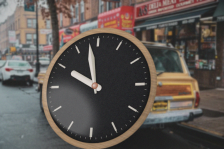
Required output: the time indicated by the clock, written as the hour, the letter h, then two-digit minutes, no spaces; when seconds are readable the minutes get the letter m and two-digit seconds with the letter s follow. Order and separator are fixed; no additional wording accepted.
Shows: 9h58
